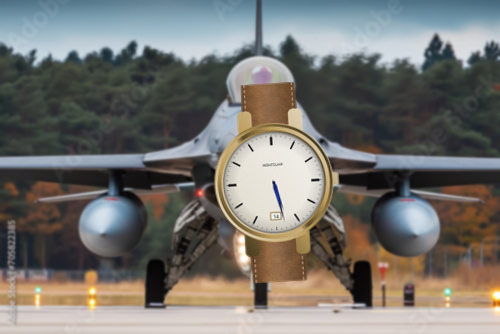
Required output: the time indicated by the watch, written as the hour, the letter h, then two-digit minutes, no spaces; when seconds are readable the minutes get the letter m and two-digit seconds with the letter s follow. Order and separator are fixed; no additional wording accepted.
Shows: 5h28
